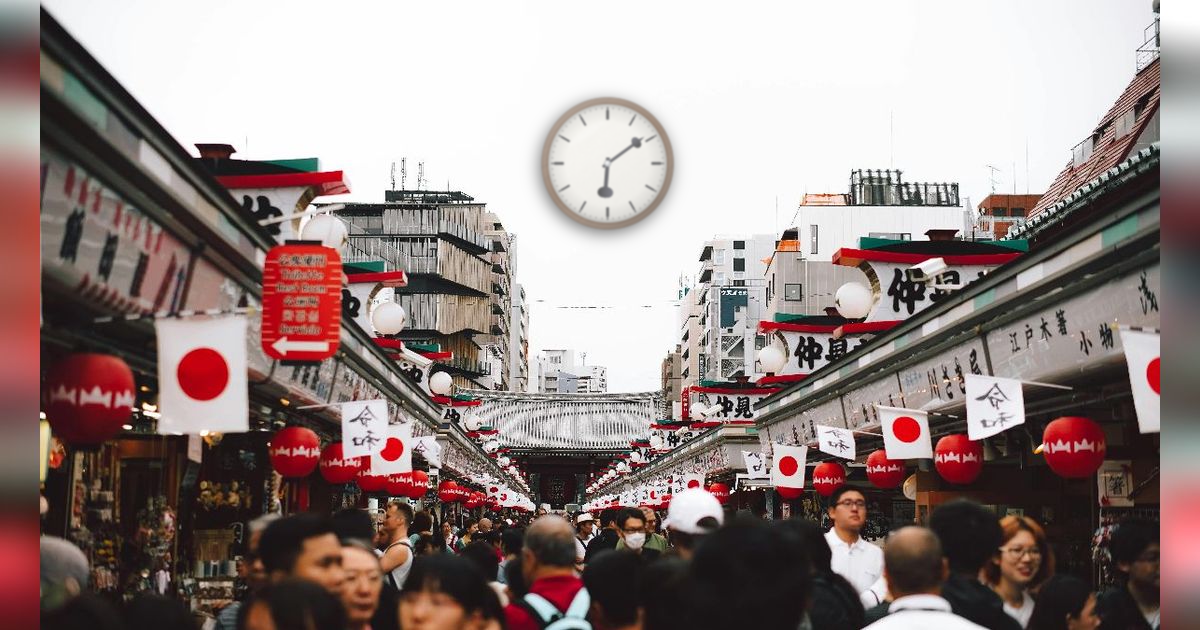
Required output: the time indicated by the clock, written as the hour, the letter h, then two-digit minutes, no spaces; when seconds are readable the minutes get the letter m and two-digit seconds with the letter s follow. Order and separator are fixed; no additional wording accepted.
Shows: 6h09
